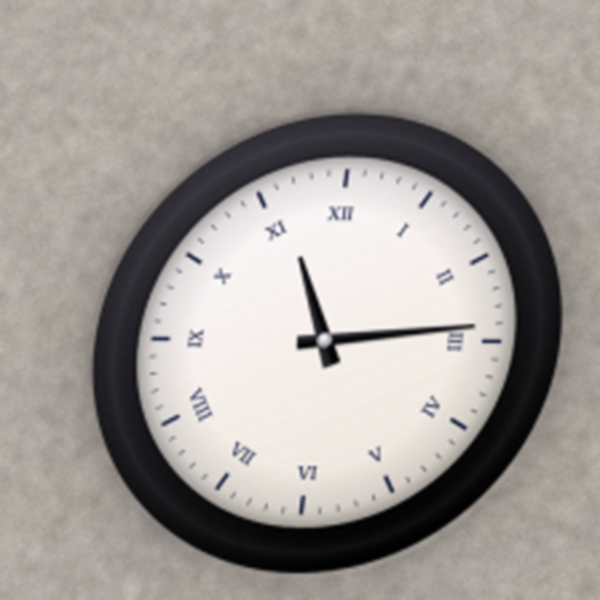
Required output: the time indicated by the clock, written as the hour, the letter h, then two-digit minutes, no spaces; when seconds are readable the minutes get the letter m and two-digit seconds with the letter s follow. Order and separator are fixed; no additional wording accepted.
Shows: 11h14
